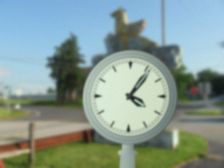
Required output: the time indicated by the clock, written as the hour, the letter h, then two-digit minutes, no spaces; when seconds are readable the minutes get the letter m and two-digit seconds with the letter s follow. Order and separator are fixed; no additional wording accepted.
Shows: 4h06
